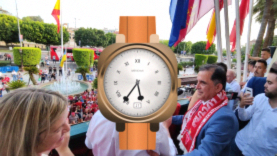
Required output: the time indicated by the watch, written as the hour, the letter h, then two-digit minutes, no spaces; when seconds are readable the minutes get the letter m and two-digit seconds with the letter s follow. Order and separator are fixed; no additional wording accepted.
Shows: 5h36
